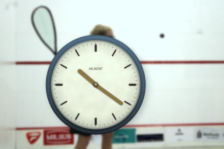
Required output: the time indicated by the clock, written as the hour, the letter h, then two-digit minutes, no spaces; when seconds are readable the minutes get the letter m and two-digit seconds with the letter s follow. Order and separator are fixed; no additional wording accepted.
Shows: 10h21
